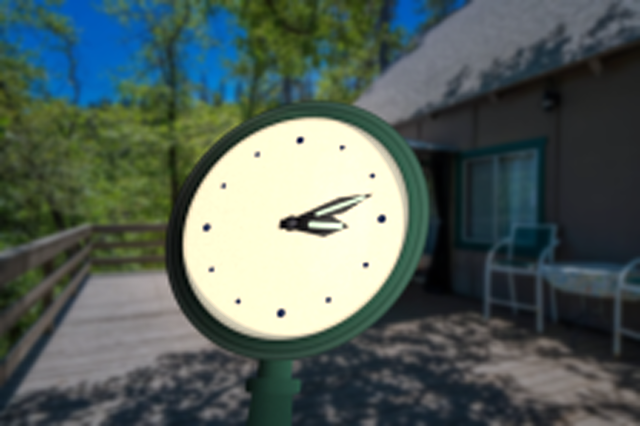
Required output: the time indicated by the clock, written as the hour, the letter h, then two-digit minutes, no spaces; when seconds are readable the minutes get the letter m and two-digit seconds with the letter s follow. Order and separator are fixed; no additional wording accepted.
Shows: 3h12
